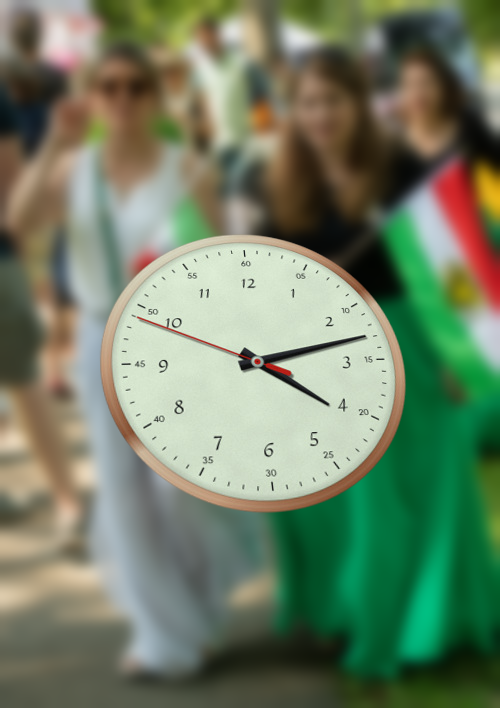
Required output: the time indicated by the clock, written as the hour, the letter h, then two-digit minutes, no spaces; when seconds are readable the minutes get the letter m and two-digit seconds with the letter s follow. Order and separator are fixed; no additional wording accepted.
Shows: 4h12m49s
